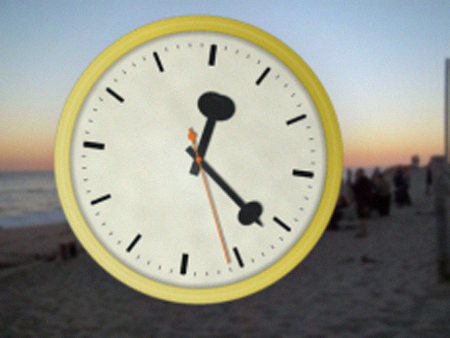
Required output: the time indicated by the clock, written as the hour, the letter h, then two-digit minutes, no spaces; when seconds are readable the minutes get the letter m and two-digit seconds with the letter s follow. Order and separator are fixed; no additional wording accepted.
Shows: 12h21m26s
